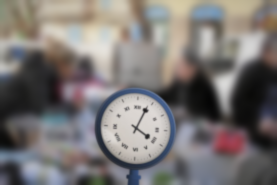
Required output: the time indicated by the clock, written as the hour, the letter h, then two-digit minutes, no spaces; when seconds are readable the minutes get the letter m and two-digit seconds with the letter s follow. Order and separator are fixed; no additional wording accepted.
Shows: 4h04
